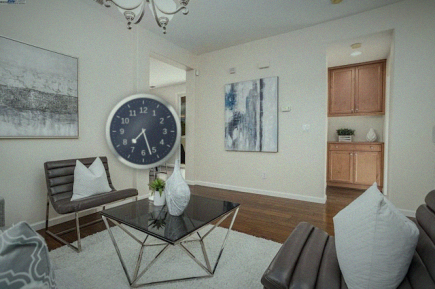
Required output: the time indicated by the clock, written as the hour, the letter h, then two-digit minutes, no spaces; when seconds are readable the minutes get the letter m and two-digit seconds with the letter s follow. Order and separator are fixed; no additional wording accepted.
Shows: 7h27
